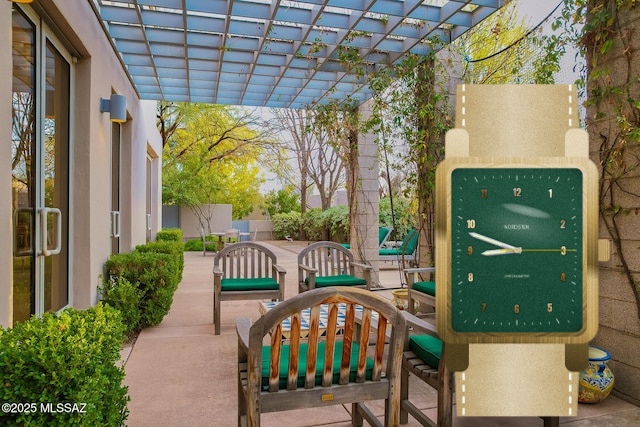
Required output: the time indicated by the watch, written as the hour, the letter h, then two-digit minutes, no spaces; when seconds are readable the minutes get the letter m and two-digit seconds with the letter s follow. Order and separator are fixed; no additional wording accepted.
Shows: 8h48m15s
